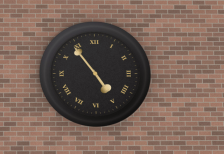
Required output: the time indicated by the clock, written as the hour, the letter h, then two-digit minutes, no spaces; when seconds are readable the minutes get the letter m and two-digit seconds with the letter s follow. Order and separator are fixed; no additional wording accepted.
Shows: 4h54
